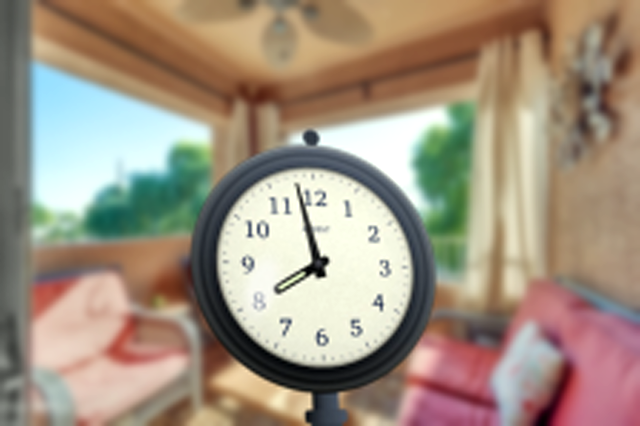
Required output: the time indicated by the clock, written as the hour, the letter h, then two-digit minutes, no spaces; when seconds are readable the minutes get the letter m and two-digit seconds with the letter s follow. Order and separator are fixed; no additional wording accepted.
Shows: 7h58
